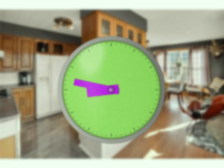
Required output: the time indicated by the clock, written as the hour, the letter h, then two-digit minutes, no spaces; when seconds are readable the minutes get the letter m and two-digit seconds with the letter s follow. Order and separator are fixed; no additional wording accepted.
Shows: 8h47
